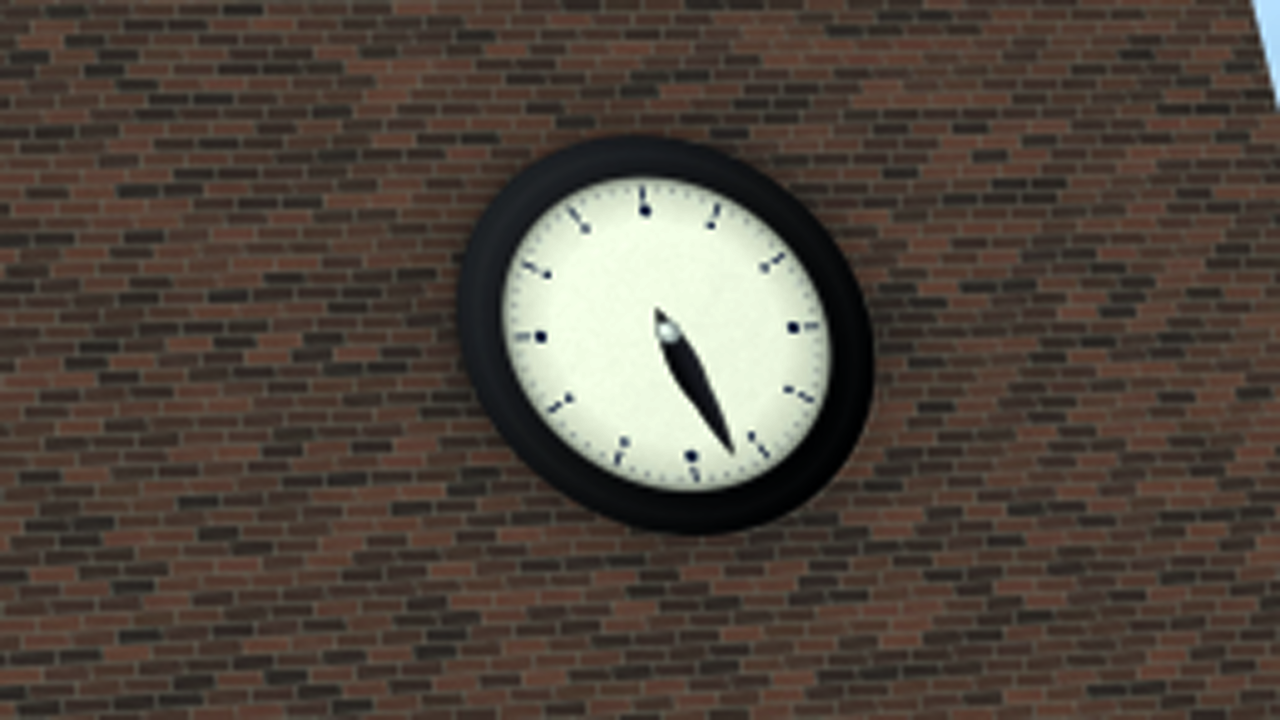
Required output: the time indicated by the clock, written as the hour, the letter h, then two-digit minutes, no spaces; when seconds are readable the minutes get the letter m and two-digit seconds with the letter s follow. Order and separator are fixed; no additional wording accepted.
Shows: 5h27
